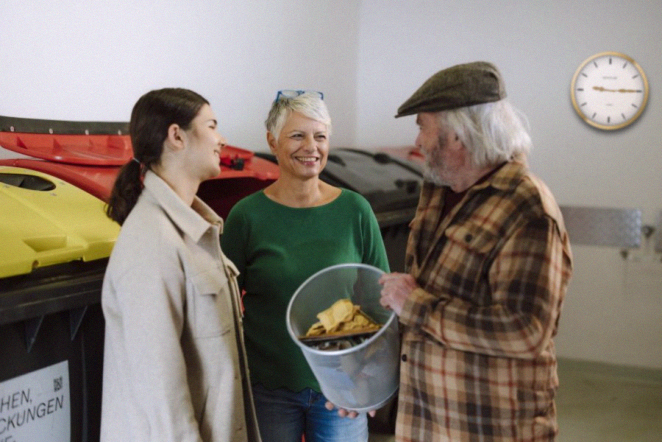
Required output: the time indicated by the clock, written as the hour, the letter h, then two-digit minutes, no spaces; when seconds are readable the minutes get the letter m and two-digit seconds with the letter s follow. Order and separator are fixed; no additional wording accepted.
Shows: 9h15
